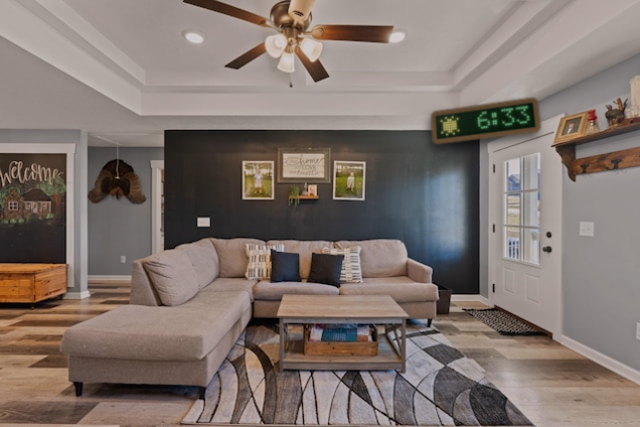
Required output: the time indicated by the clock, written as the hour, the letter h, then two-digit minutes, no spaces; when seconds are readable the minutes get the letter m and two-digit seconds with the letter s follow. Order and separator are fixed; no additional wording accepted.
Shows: 6h33
